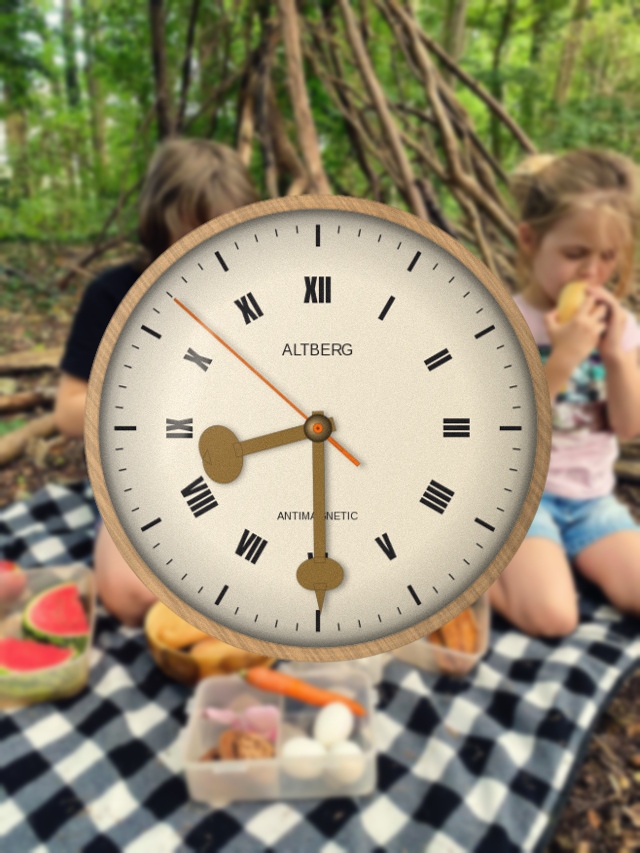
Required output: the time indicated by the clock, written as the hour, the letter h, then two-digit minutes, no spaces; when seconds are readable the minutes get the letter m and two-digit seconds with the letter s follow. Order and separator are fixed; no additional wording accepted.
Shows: 8h29m52s
